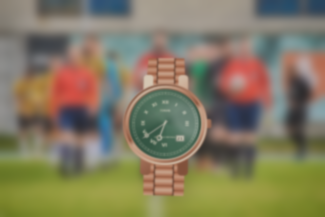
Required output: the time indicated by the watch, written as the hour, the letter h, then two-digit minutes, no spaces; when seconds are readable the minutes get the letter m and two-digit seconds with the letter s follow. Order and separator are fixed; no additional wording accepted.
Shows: 6h39
